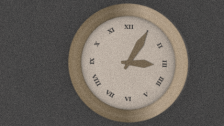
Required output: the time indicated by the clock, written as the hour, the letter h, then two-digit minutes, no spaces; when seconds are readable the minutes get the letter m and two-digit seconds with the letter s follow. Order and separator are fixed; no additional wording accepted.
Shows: 3h05
